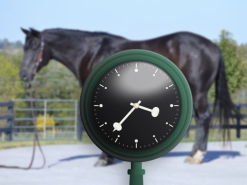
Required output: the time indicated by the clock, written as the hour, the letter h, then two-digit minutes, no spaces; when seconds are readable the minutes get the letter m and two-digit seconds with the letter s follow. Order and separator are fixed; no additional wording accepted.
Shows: 3h37
